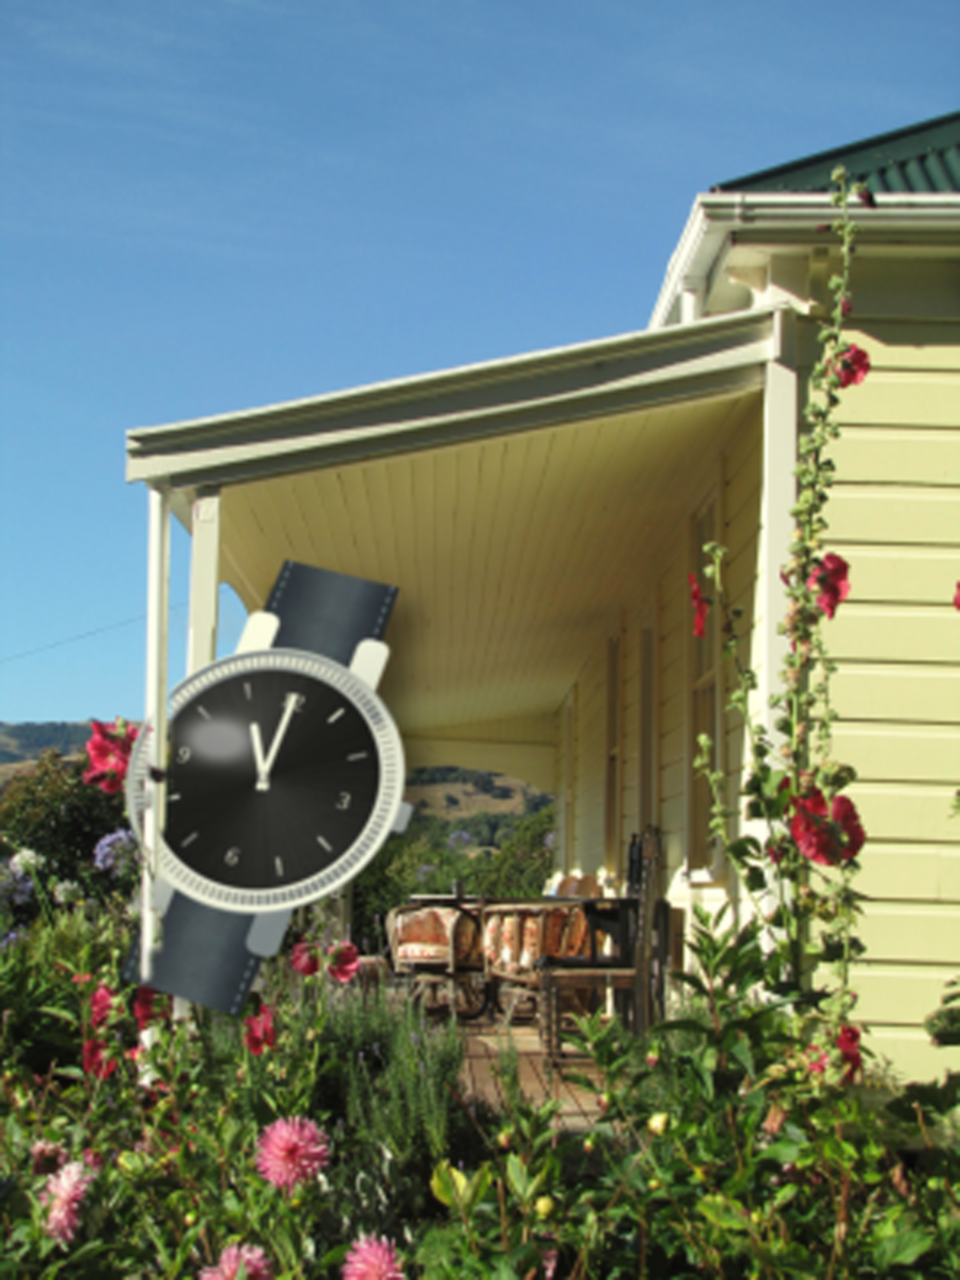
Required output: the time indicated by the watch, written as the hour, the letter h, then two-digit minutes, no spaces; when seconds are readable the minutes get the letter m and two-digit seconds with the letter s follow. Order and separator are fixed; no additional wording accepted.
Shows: 11h00
